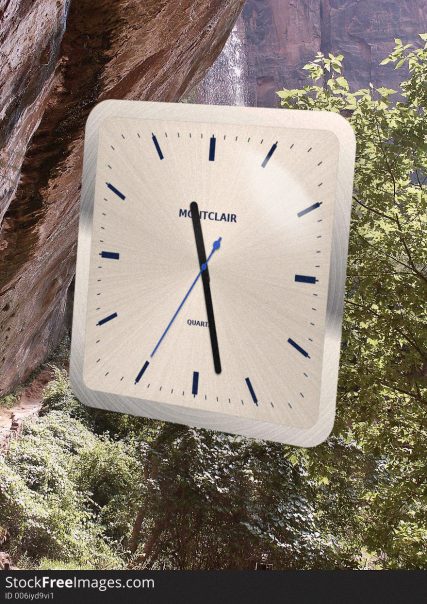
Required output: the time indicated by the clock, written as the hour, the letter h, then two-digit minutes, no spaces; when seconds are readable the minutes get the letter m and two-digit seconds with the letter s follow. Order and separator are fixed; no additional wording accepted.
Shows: 11h27m35s
